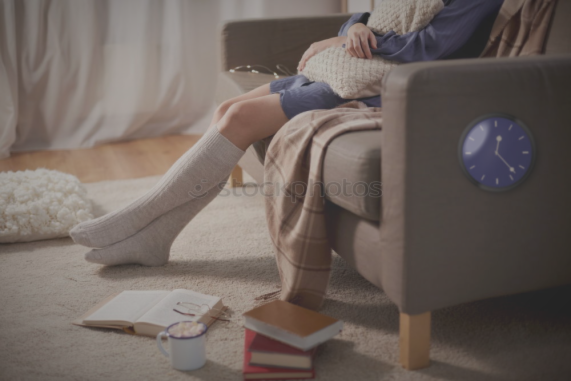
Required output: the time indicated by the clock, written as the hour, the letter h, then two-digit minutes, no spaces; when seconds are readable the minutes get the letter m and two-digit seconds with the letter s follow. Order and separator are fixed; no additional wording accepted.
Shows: 12h23
